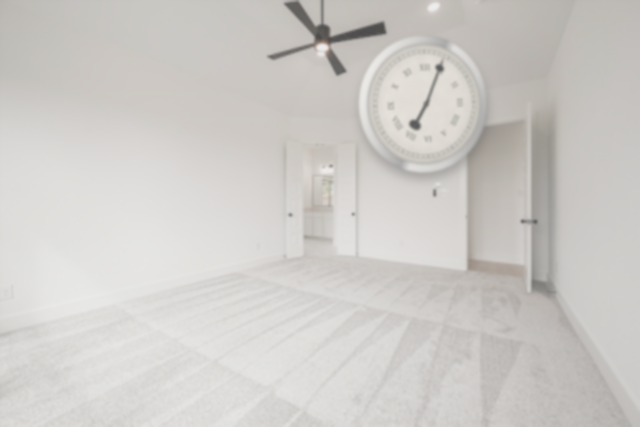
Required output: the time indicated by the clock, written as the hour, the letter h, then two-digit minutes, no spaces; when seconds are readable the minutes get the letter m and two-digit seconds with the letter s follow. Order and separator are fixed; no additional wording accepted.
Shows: 7h04
